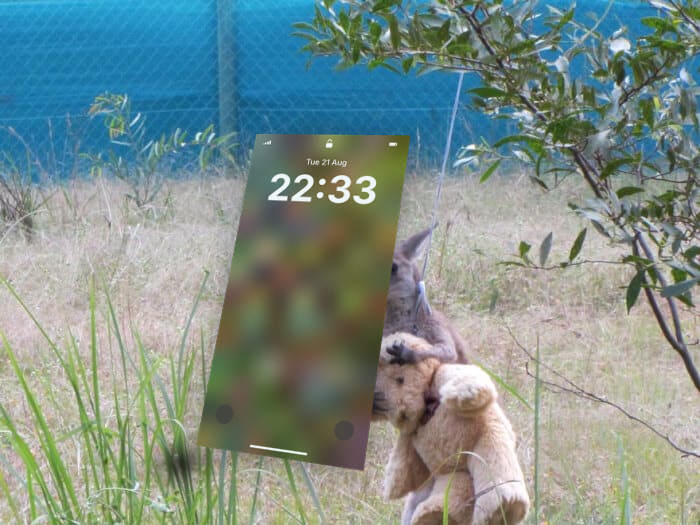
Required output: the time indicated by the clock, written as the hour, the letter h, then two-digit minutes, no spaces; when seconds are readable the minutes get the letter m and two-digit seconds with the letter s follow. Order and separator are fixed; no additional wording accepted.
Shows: 22h33
